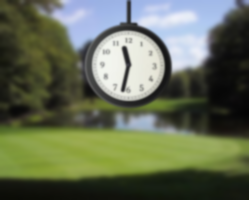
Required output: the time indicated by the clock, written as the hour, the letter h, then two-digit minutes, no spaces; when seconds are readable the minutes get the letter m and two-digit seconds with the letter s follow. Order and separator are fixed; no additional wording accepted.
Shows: 11h32
